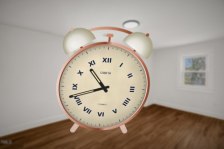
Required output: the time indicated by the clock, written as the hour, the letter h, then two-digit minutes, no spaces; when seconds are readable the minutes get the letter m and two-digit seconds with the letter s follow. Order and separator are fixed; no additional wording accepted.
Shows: 10h42
